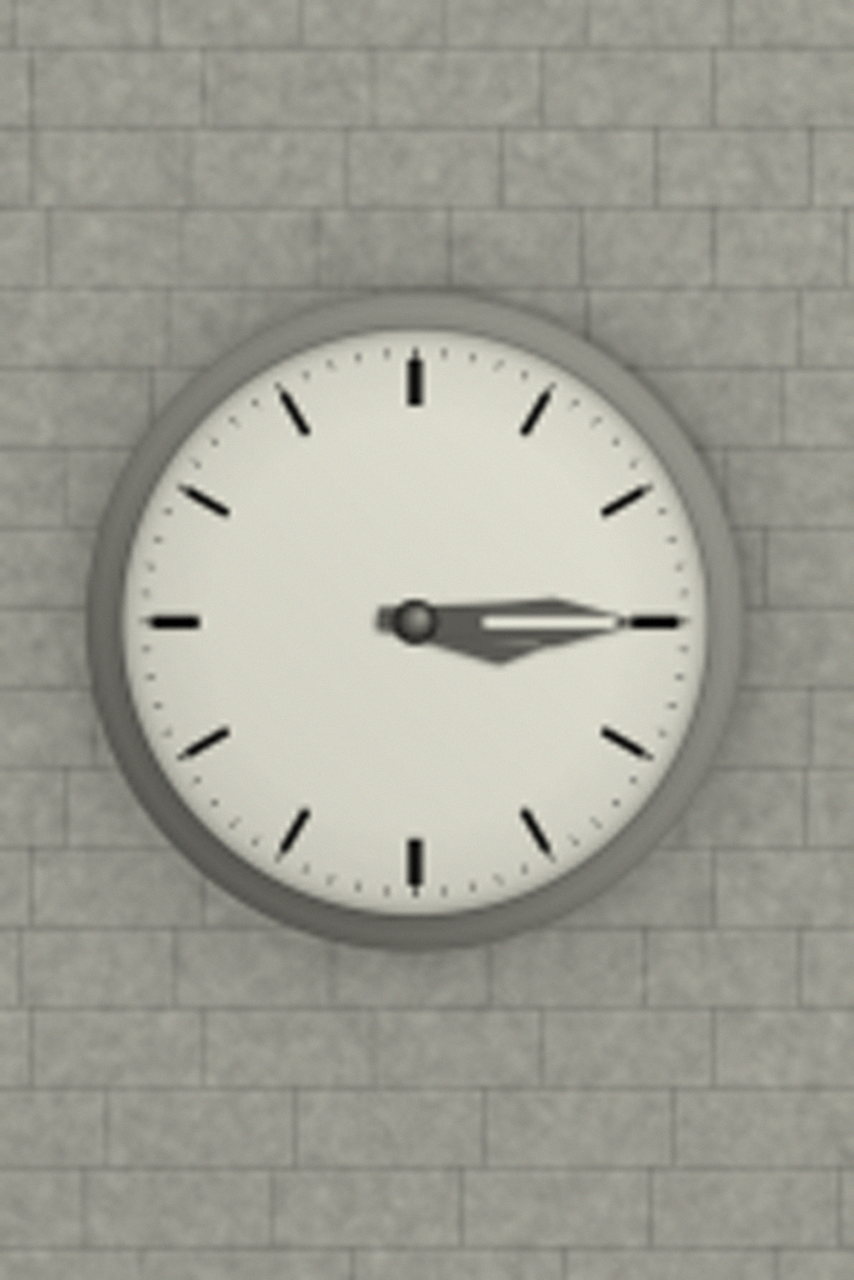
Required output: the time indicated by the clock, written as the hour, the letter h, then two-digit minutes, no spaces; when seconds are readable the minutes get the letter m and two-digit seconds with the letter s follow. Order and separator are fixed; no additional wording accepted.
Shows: 3h15
